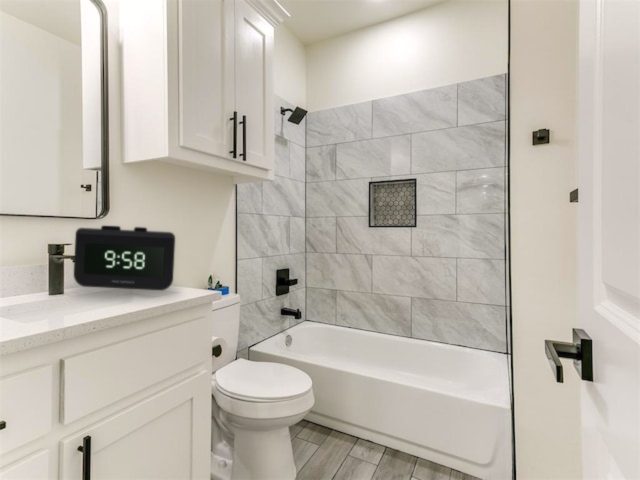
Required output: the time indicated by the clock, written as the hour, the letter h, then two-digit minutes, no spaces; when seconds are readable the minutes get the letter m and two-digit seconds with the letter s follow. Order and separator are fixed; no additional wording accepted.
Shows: 9h58
